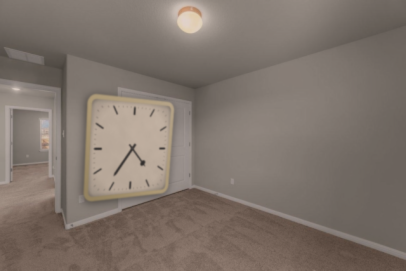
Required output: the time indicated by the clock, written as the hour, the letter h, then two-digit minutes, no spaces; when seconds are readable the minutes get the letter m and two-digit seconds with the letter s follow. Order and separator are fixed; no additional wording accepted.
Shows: 4h36
